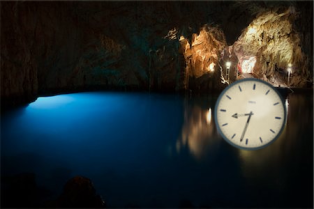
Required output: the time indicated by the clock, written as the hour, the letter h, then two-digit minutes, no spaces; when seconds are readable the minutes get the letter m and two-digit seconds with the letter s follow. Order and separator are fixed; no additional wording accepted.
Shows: 8h32
